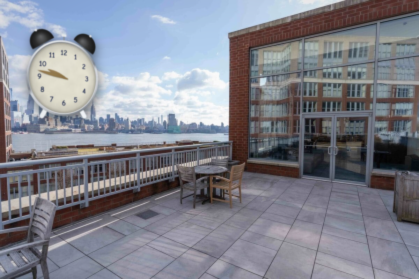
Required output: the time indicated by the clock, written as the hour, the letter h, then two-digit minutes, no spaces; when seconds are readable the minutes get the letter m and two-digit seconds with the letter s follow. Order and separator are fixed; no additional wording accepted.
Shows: 9h47
